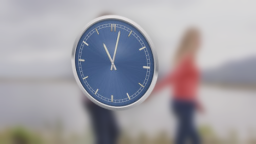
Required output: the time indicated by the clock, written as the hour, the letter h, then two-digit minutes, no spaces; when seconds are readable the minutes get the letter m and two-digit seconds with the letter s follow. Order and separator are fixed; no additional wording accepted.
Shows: 11h02
